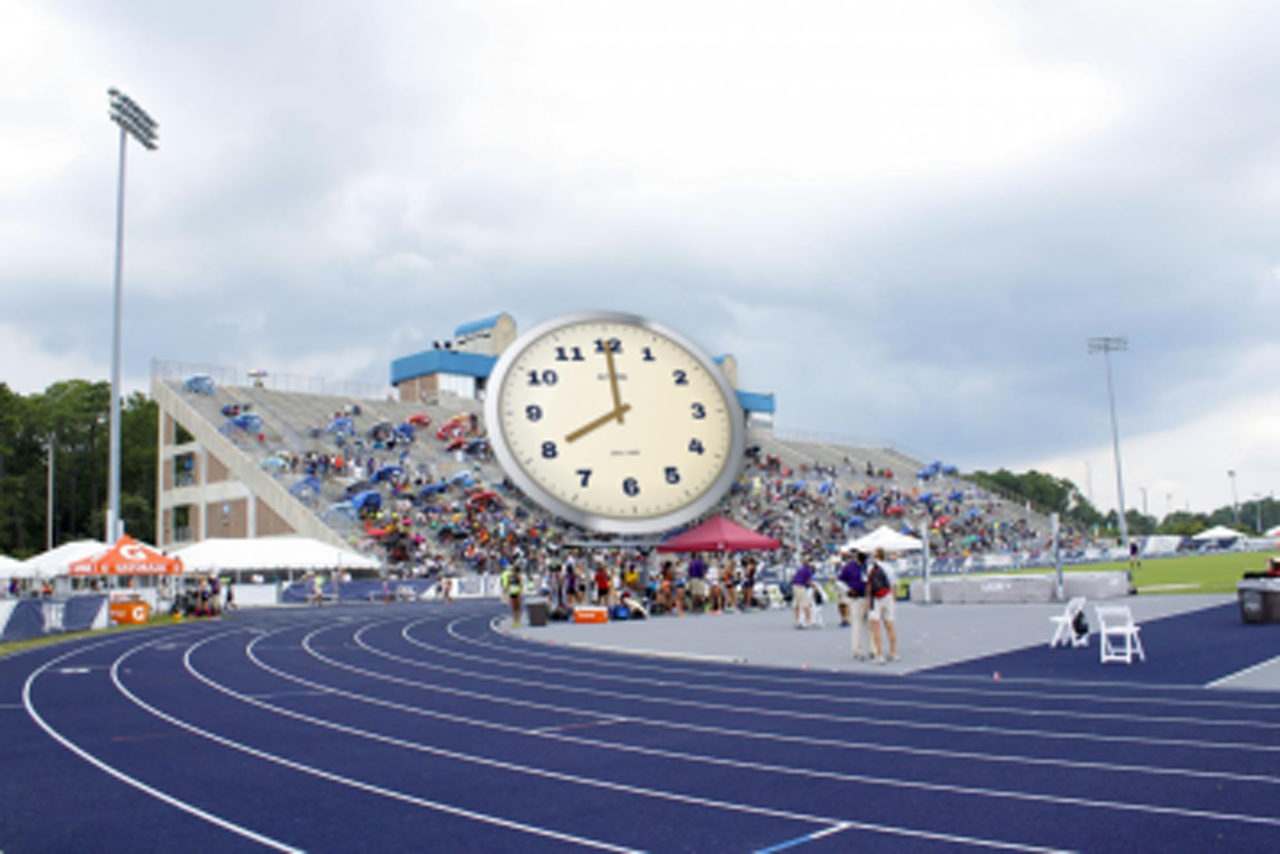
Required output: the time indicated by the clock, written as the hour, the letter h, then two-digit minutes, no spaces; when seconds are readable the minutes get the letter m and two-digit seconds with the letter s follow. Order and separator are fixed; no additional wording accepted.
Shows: 8h00
